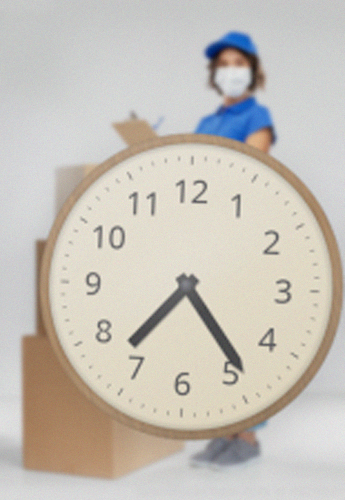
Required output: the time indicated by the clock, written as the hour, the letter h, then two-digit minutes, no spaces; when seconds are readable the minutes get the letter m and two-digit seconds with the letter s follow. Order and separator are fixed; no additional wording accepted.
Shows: 7h24
